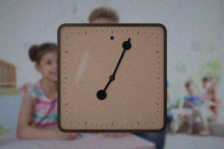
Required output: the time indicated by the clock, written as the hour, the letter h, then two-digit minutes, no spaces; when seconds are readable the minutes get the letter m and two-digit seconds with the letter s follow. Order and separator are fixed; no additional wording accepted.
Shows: 7h04
